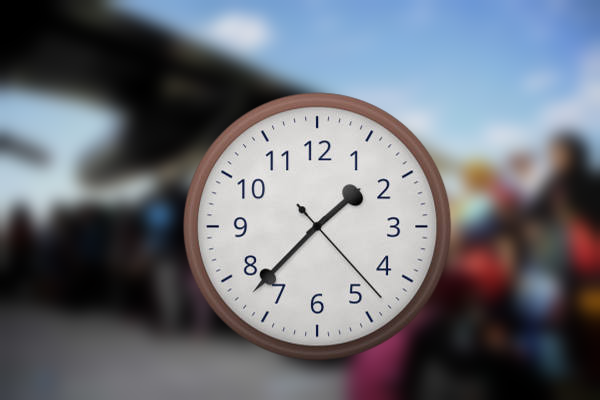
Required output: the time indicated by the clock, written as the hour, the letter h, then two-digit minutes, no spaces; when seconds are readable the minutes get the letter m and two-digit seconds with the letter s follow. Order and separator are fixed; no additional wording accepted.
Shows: 1h37m23s
